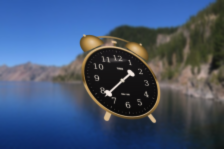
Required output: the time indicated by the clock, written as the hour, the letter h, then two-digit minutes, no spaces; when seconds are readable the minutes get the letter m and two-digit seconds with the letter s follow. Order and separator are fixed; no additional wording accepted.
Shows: 1h38
